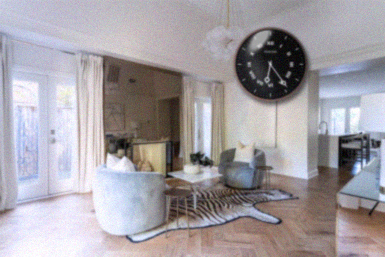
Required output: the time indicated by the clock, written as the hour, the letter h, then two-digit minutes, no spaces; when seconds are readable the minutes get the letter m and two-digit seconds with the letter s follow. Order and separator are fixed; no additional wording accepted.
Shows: 6h24
